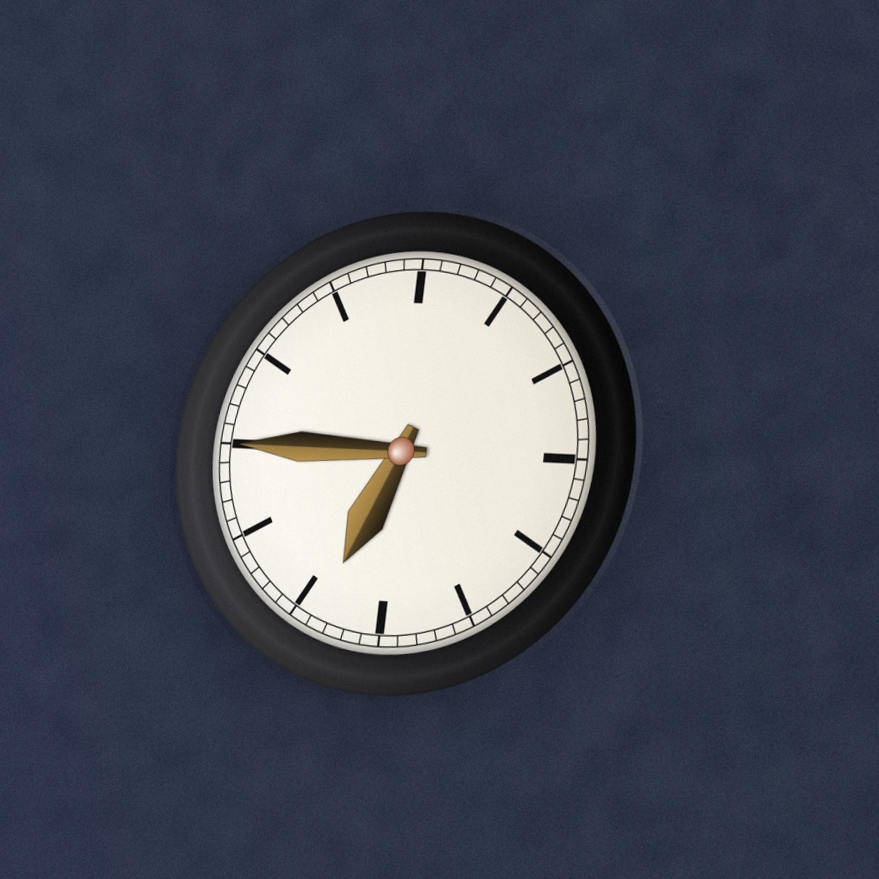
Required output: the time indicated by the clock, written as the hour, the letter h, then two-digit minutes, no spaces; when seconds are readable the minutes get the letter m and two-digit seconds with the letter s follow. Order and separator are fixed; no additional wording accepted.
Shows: 6h45
